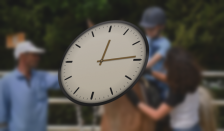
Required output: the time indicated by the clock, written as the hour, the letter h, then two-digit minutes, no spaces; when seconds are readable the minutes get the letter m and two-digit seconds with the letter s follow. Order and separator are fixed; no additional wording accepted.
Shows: 12h14
